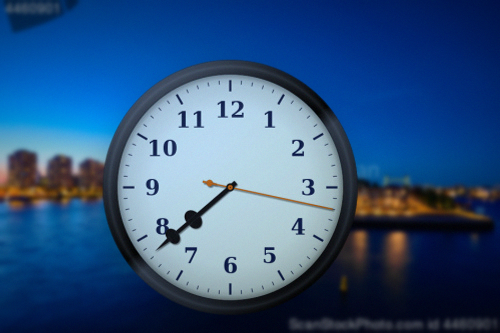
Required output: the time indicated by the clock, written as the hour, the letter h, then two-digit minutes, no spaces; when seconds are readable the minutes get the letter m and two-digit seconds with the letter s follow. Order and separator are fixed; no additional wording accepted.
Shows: 7h38m17s
